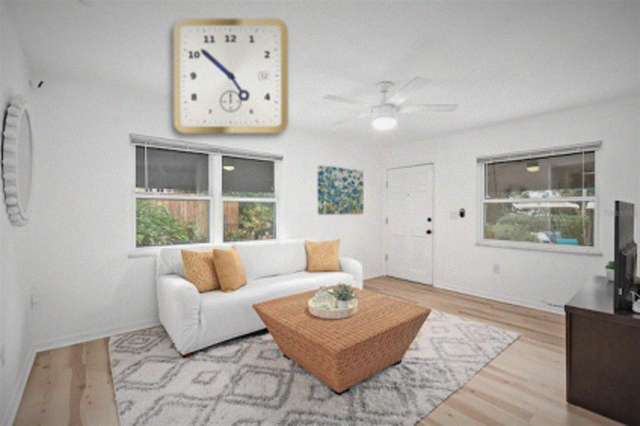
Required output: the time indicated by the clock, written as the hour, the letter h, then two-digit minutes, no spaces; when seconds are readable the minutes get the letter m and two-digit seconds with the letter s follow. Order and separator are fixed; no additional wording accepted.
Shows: 4h52
